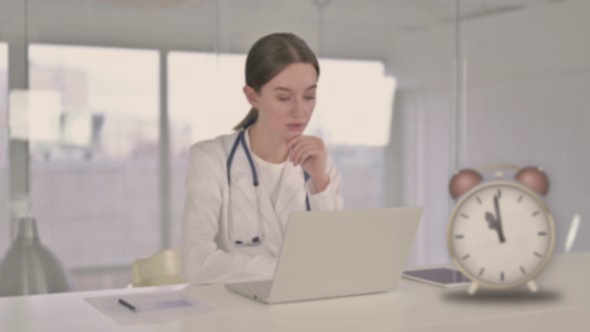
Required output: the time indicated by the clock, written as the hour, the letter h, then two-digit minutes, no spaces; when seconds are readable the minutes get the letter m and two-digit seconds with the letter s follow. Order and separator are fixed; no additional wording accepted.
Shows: 10h59
